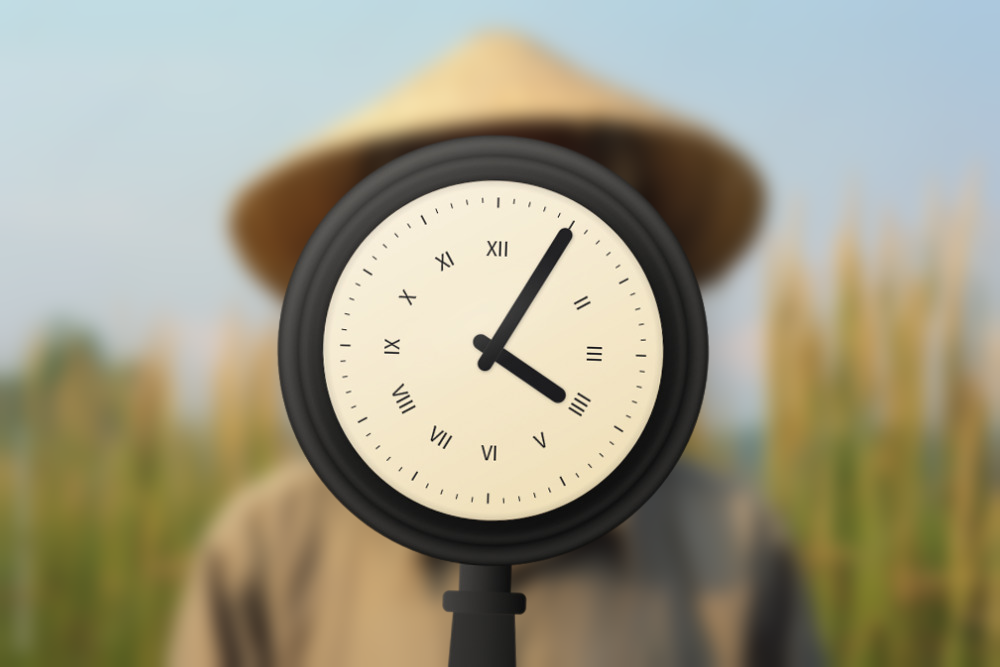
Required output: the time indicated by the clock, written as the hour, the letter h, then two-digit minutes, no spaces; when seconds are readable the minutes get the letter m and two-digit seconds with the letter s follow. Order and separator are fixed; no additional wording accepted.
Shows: 4h05
